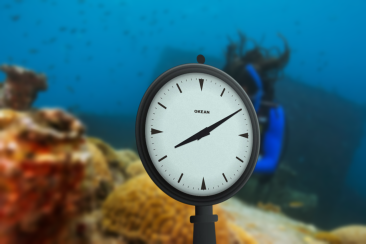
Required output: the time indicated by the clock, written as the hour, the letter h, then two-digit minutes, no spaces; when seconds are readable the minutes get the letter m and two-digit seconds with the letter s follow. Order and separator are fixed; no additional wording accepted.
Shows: 8h10
